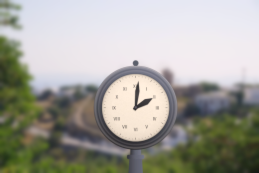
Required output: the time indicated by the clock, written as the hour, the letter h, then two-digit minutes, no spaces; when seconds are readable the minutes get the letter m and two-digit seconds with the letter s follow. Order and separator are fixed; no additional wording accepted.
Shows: 2h01
